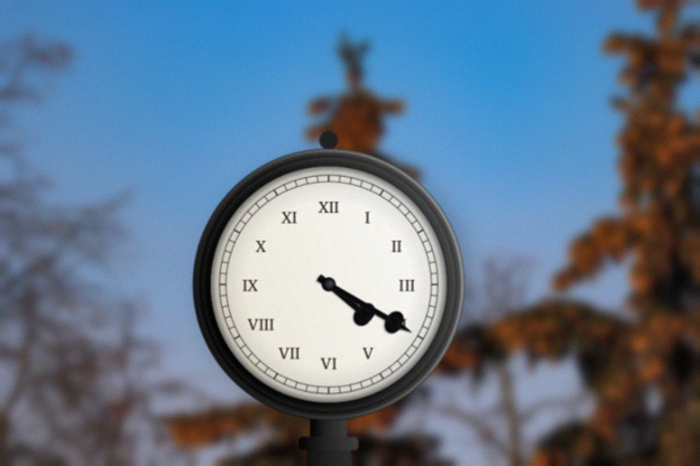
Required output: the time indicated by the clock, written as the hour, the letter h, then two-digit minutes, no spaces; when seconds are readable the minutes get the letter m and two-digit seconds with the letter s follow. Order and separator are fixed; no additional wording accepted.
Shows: 4h20
